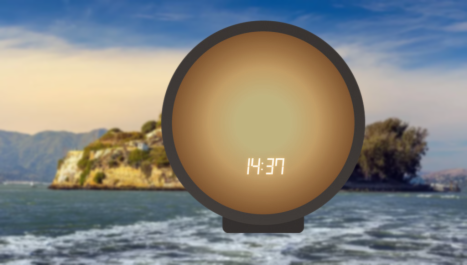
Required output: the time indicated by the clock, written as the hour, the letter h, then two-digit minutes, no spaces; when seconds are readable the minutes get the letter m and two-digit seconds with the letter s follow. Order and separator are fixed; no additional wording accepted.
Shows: 14h37
